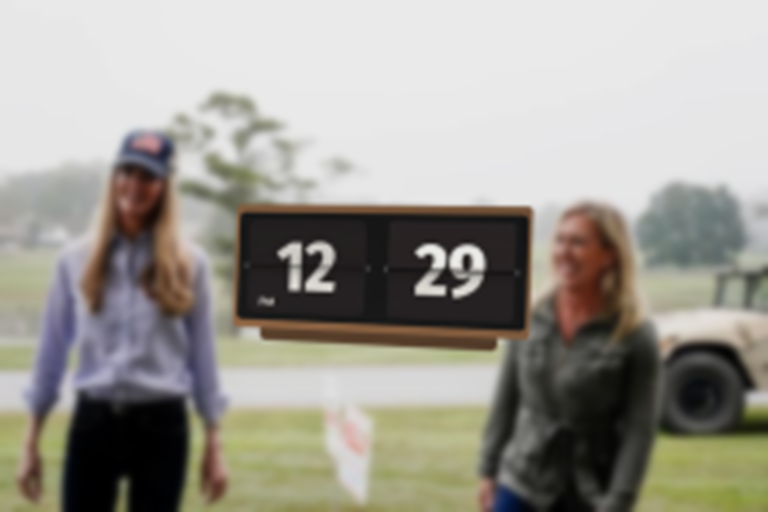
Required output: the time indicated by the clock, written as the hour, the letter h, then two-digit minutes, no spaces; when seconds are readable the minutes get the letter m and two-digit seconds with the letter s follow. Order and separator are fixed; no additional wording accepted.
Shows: 12h29
